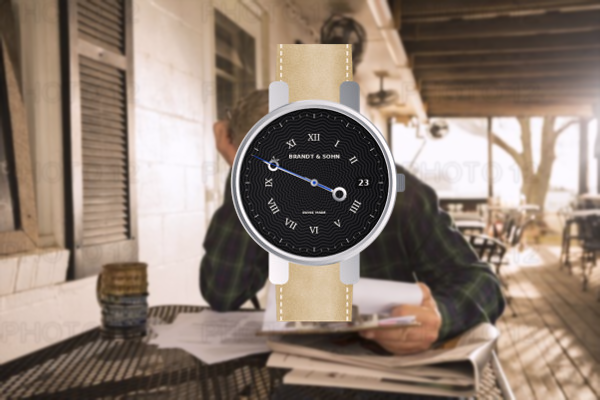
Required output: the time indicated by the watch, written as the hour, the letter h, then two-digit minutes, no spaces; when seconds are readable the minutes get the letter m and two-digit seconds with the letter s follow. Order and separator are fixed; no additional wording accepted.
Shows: 3h48m49s
